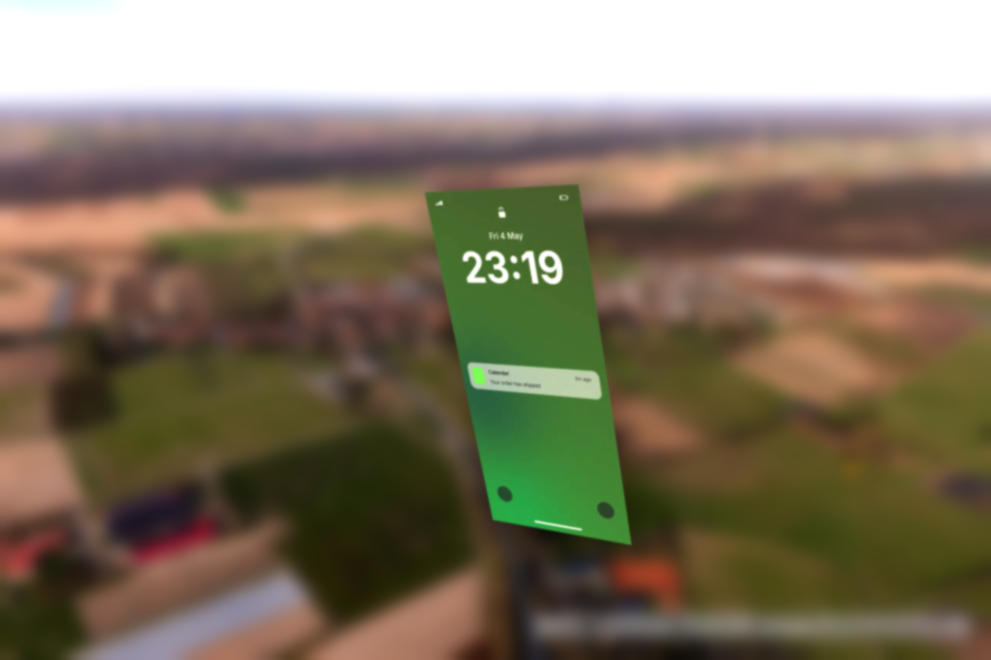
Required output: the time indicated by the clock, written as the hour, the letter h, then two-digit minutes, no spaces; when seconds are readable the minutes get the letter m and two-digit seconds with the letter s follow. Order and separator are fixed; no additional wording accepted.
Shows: 23h19
